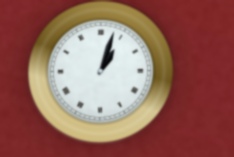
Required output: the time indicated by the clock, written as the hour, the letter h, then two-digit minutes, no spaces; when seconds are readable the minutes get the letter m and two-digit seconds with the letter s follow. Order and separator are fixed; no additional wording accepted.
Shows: 1h03
